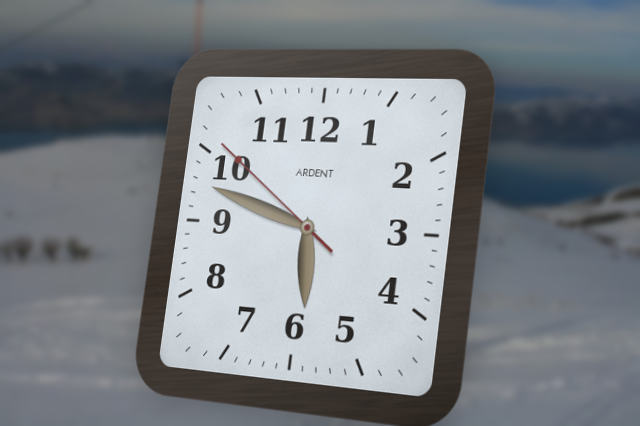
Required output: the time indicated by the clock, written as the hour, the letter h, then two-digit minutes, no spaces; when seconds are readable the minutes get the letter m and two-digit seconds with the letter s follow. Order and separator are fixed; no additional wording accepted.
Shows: 5h47m51s
